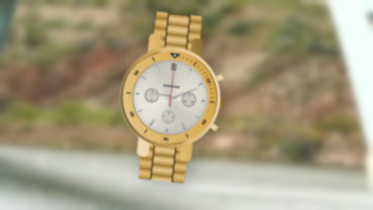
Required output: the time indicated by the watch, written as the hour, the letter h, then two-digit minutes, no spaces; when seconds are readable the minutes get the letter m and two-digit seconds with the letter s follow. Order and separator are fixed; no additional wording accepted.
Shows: 9h11
